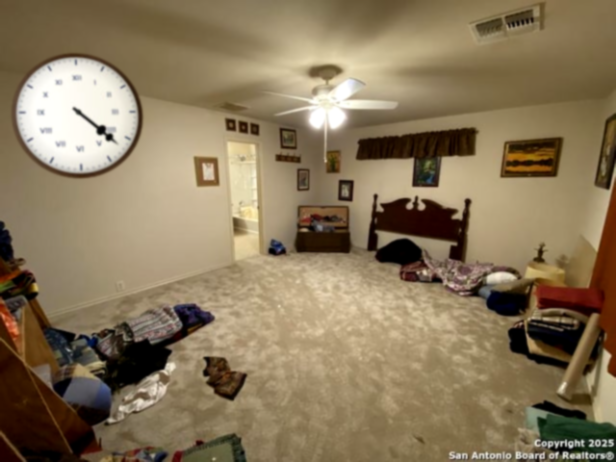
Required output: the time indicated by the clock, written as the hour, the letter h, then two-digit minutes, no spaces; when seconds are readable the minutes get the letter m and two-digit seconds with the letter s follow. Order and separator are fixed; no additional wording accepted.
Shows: 4h22
